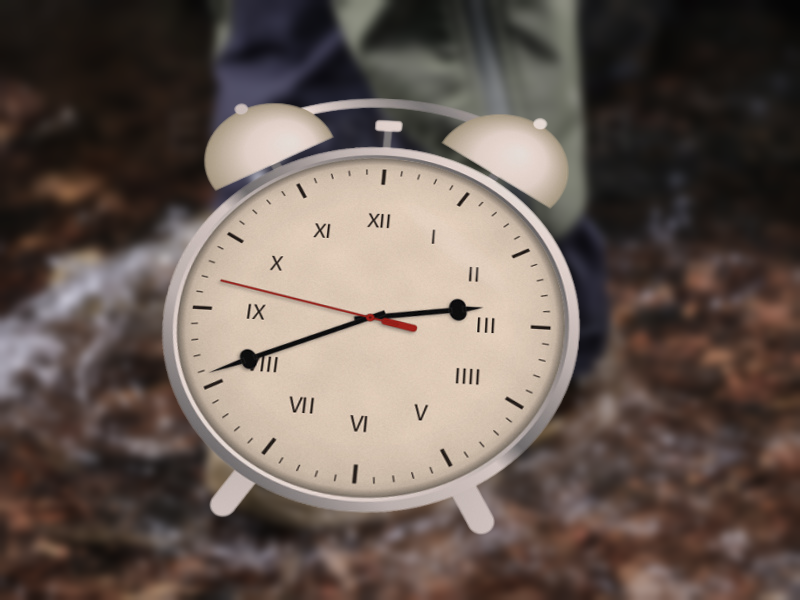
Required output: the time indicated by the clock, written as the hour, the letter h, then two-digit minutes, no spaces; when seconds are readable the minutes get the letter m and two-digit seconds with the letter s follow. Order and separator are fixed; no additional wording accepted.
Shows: 2h40m47s
